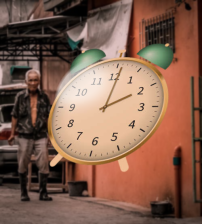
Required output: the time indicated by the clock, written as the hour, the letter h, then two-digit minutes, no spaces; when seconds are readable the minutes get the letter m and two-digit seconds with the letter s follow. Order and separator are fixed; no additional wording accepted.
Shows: 2h01
